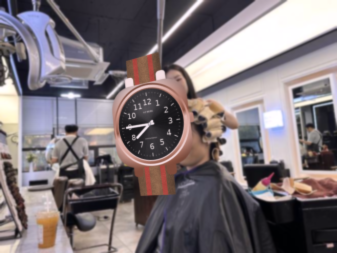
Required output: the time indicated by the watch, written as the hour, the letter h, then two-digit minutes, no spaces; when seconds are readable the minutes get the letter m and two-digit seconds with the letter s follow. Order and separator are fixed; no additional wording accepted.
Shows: 7h45
